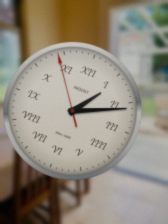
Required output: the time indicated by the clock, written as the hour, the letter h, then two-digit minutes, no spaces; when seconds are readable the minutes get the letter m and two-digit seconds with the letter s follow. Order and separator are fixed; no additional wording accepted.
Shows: 1h10m54s
